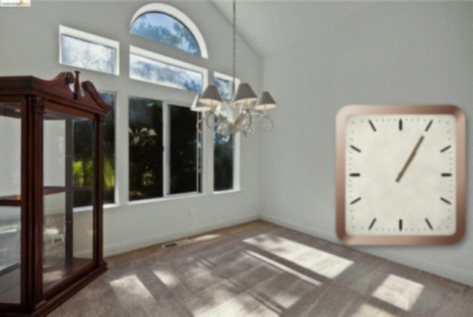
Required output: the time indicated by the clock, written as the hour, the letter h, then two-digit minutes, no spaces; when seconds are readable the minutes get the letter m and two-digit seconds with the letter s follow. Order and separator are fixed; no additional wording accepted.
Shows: 1h05
